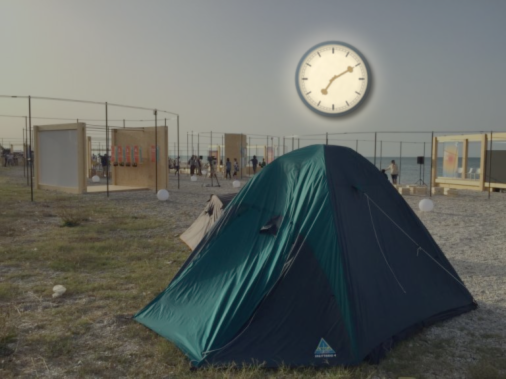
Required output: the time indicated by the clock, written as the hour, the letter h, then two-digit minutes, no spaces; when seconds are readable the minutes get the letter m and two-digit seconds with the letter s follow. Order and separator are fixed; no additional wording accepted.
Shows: 7h10
